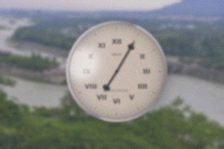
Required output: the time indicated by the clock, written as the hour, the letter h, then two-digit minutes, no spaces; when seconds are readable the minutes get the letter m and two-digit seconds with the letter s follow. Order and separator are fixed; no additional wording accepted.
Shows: 7h05
